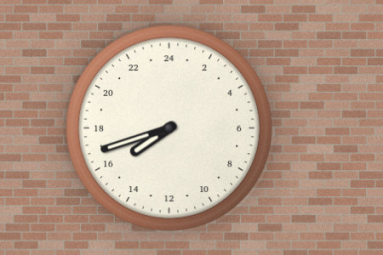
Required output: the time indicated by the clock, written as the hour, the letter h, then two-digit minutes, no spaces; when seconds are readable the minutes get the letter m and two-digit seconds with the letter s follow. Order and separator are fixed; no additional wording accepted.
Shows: 15h42
